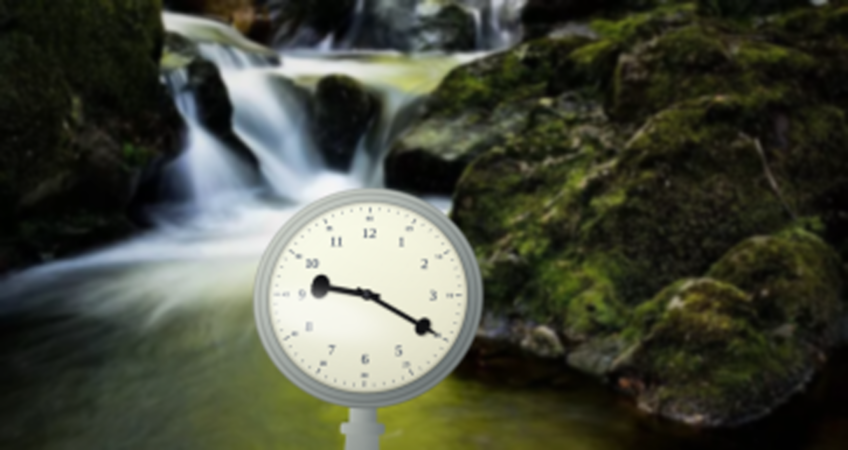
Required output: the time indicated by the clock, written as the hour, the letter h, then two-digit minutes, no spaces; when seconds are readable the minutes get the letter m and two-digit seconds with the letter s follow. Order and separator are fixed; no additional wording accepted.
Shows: 9h20
